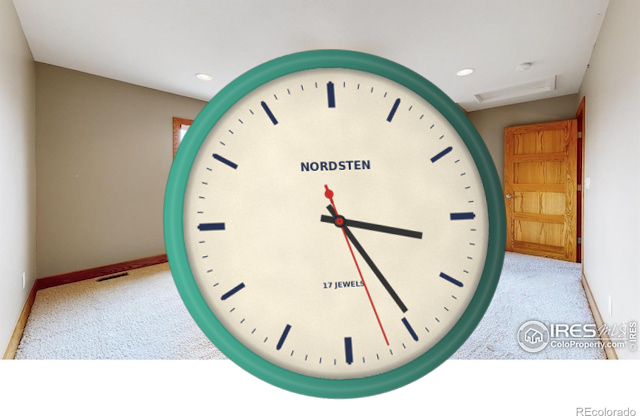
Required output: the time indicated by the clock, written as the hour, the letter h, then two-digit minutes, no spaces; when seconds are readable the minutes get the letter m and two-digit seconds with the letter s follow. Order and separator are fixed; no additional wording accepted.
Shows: 3h24m27s
